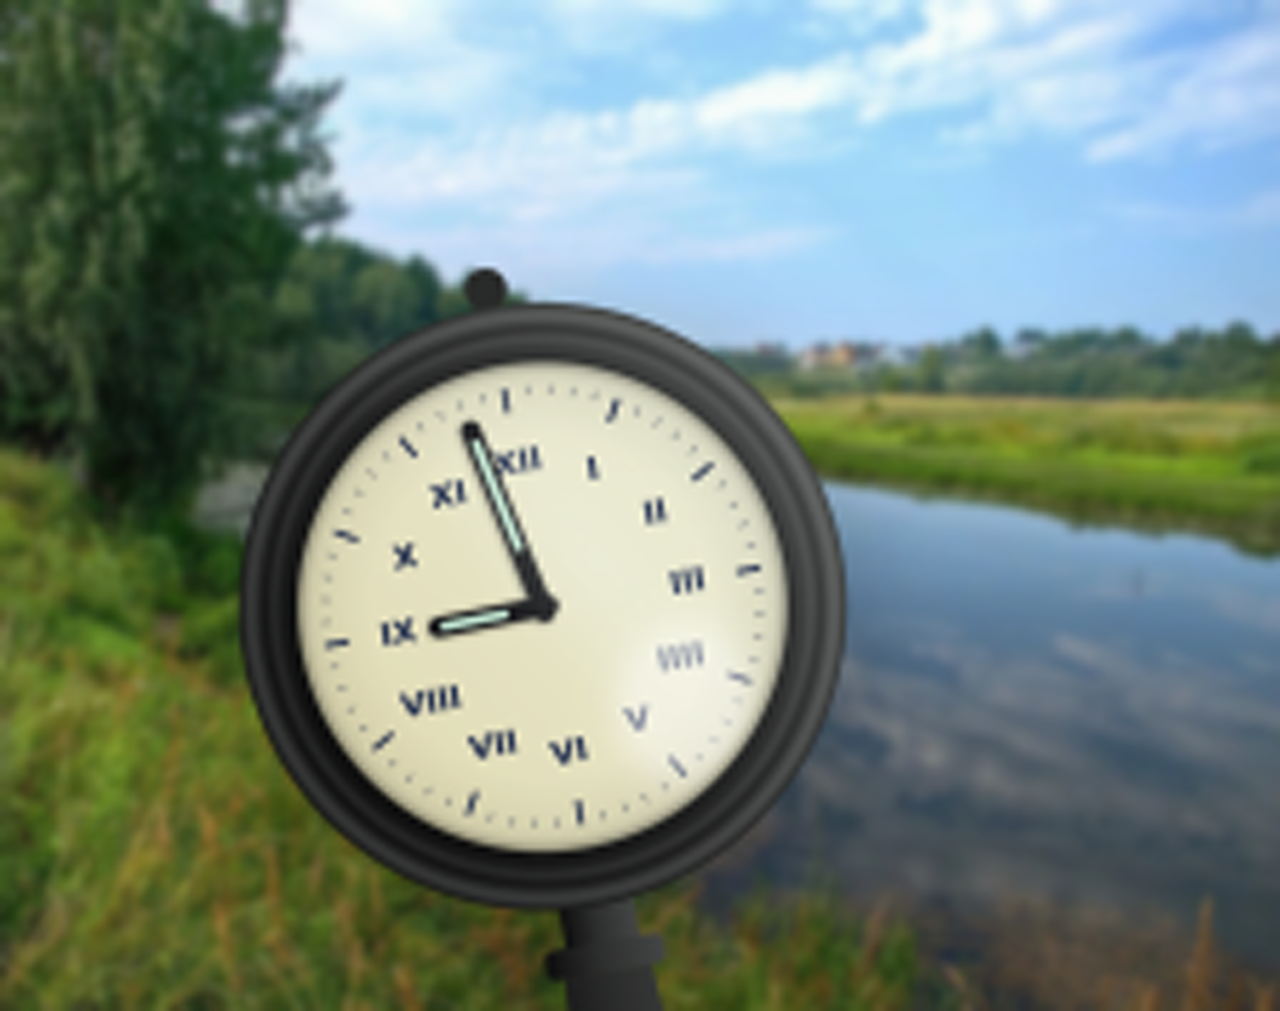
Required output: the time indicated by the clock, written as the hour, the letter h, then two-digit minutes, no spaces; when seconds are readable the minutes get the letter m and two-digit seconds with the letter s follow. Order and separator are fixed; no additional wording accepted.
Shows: 8h58
